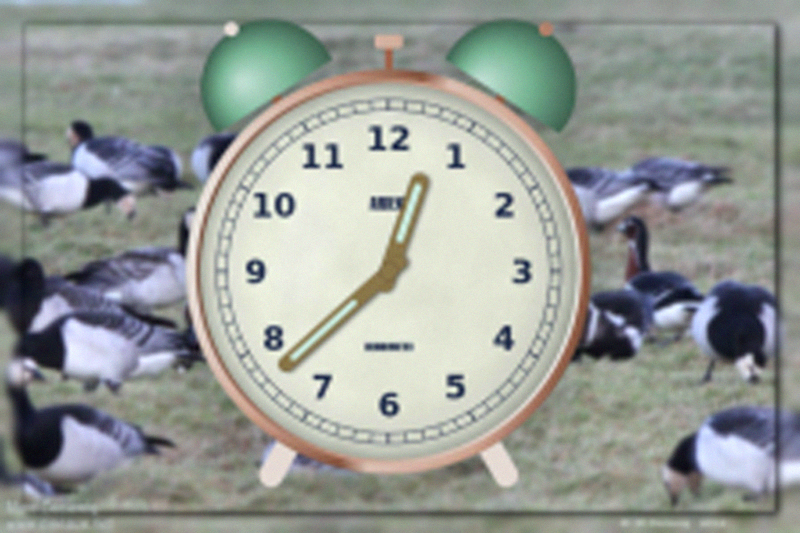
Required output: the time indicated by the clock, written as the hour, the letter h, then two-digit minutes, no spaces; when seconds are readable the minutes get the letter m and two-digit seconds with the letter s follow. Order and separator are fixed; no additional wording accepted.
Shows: 12h38
